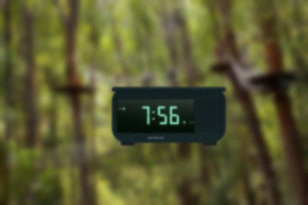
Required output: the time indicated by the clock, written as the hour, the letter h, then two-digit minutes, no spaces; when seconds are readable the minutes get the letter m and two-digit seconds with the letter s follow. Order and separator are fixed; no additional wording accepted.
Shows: 7h56
